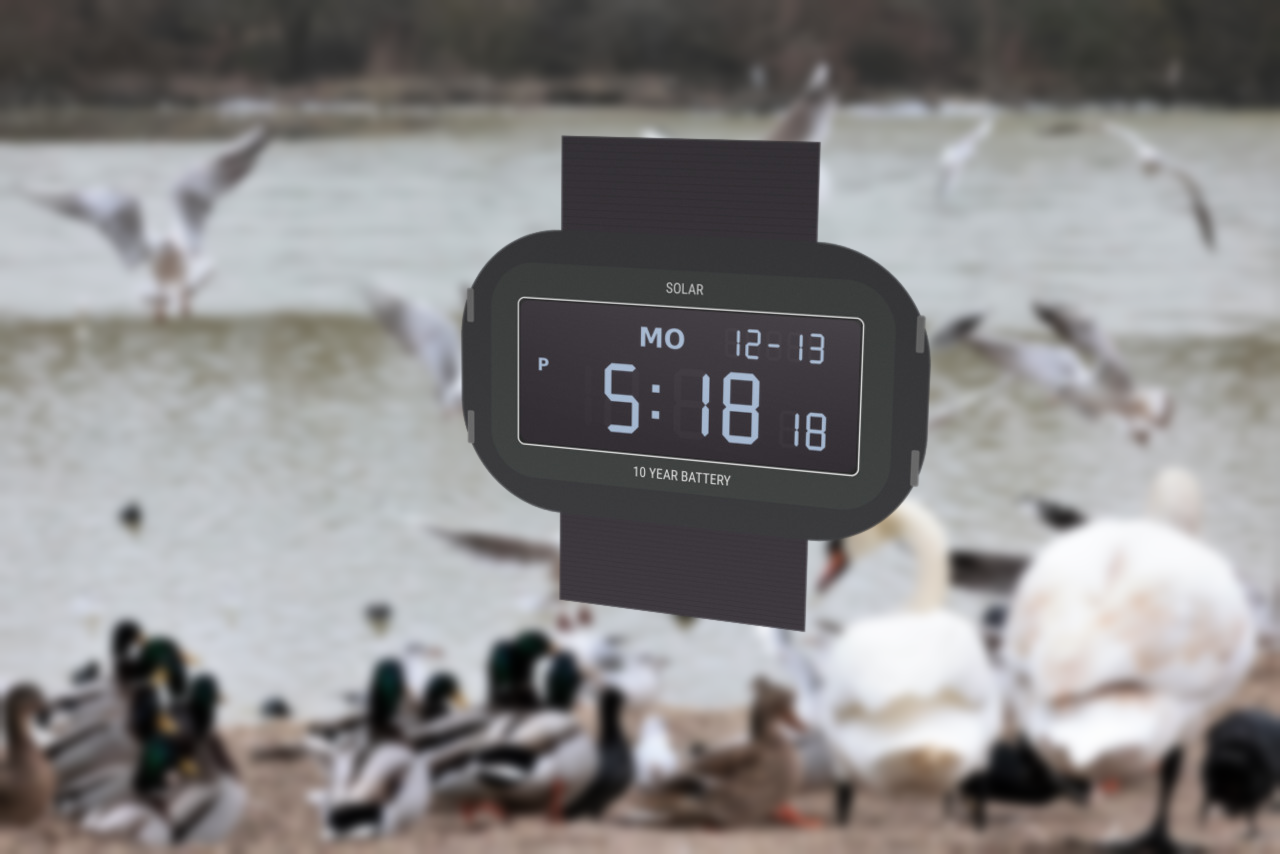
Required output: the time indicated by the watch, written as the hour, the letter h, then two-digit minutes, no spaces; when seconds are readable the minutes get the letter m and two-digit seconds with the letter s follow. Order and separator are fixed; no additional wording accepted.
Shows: 5h18m18s
